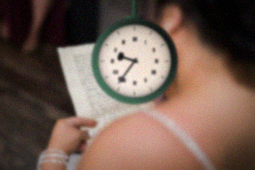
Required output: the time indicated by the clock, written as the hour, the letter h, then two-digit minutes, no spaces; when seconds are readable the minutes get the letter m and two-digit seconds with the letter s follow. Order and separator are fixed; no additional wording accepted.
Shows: 9h36
